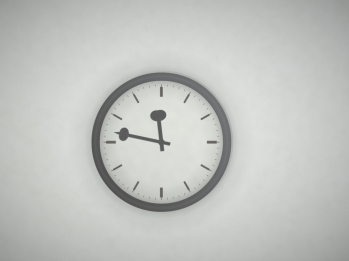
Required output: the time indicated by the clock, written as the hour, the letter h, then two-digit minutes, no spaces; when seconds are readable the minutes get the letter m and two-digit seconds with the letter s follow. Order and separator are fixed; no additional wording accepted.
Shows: 11h47
